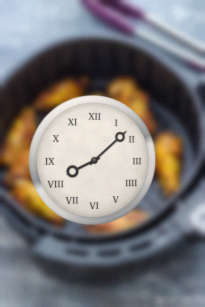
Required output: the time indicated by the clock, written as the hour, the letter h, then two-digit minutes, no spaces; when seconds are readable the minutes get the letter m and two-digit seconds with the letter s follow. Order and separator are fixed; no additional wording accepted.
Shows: 8h08
